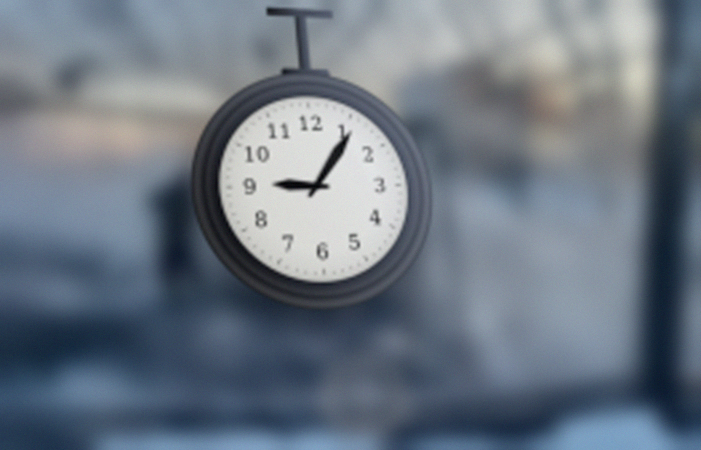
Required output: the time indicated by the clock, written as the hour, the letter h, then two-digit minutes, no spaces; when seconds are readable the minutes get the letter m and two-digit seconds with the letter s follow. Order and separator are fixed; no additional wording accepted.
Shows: 9h06
